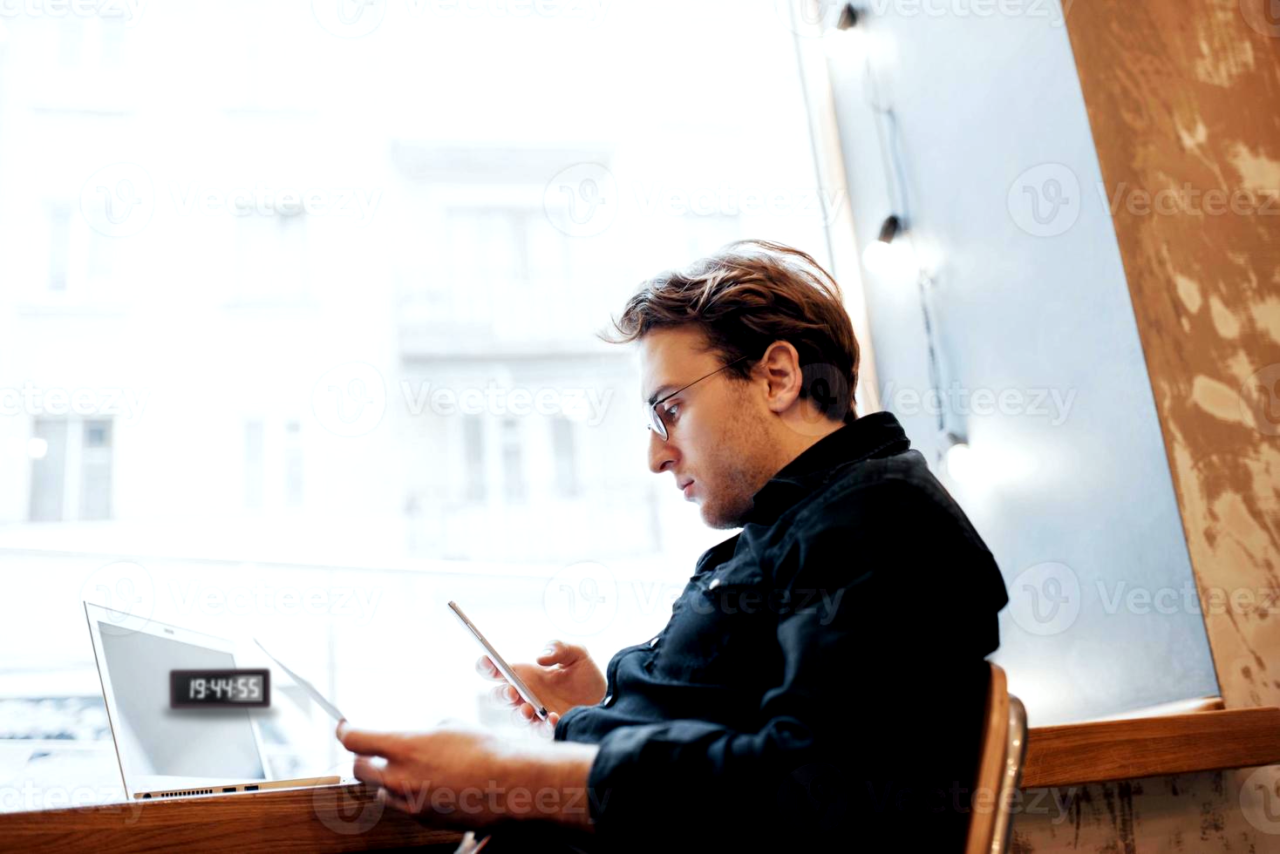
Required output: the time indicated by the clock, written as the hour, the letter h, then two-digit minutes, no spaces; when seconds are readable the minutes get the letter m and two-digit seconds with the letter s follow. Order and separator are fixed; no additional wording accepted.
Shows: 19h44m55s
